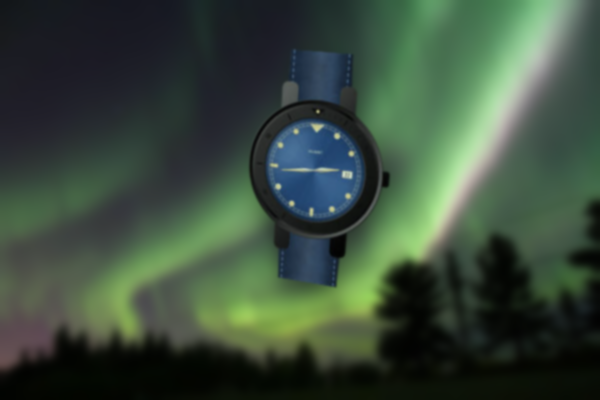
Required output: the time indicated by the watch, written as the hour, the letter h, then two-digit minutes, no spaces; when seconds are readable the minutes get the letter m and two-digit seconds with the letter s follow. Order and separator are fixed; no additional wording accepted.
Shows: 2h44
